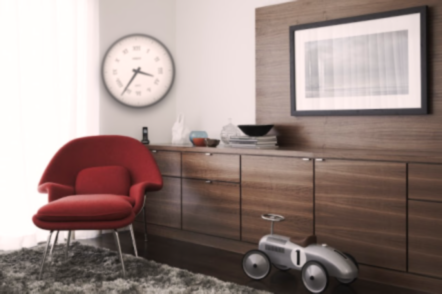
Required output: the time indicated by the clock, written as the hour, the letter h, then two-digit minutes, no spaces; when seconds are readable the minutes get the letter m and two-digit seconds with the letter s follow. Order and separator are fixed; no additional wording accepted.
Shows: 3h36
